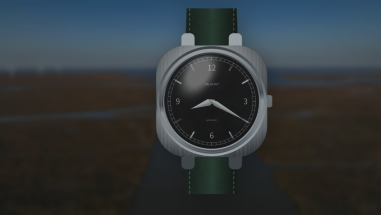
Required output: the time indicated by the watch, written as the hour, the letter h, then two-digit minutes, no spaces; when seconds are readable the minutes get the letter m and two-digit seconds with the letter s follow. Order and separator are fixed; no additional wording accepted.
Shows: 8h20
